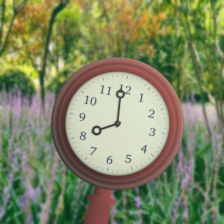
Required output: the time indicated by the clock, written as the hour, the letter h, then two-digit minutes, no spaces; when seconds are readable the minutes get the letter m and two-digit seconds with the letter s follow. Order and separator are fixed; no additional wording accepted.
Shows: 7h59
